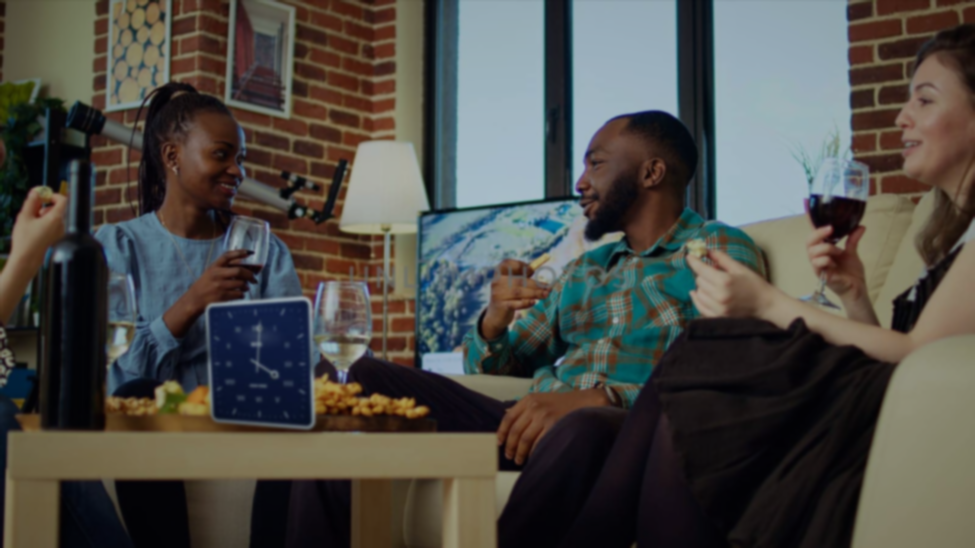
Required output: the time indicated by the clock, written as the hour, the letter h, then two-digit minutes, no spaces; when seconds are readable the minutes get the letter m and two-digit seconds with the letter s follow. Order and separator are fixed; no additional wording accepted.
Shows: 4h01
